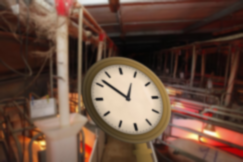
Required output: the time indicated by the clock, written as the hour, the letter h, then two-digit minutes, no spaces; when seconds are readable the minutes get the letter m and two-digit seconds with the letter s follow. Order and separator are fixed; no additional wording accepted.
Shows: 12h52
